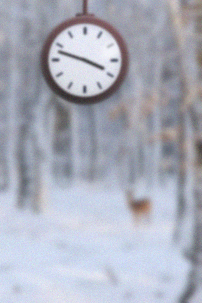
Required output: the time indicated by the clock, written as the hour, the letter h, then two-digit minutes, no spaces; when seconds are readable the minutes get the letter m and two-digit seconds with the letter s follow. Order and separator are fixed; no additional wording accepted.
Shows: 3h48
